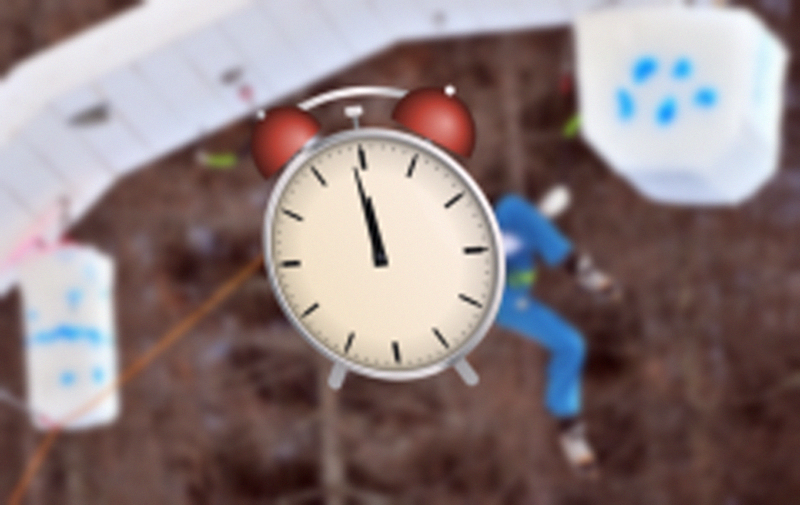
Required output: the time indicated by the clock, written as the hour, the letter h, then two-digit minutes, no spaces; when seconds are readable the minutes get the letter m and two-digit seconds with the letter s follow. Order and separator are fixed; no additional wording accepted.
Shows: 11h59
